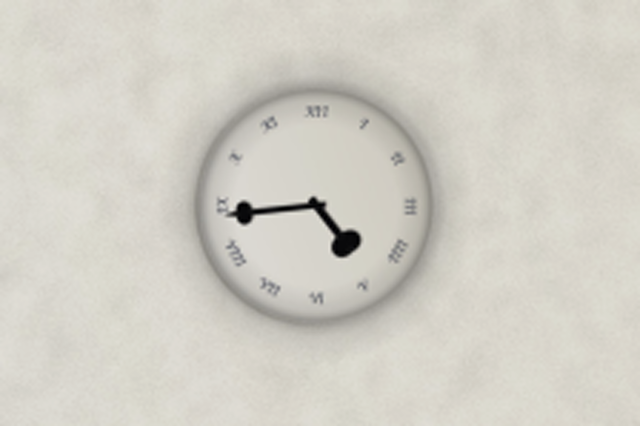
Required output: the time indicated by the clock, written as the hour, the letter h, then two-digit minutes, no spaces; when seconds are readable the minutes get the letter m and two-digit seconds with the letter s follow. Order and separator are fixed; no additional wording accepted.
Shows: 4h44
